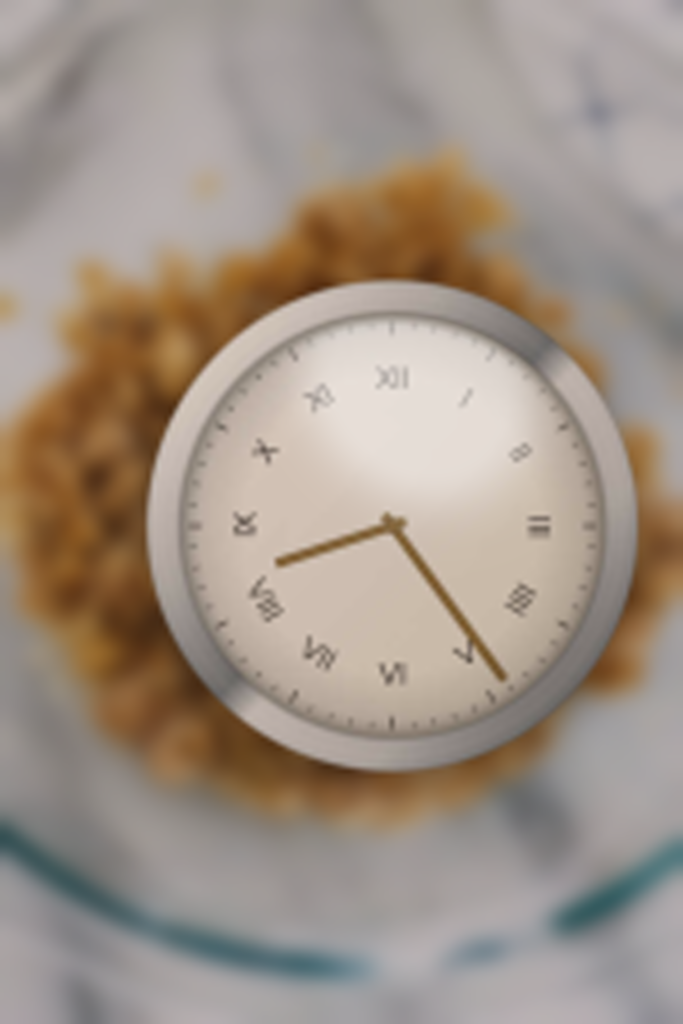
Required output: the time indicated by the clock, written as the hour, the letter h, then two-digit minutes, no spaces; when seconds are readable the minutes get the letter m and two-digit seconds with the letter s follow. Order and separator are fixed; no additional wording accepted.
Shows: 8h24
